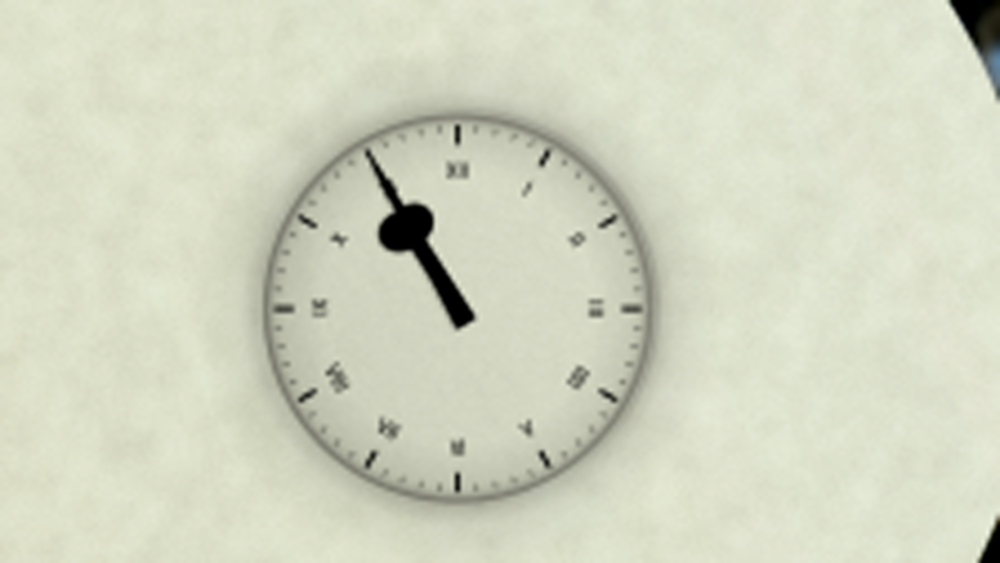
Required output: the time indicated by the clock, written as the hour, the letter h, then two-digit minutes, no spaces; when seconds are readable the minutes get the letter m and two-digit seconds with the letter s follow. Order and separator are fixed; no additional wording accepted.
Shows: 10h55
